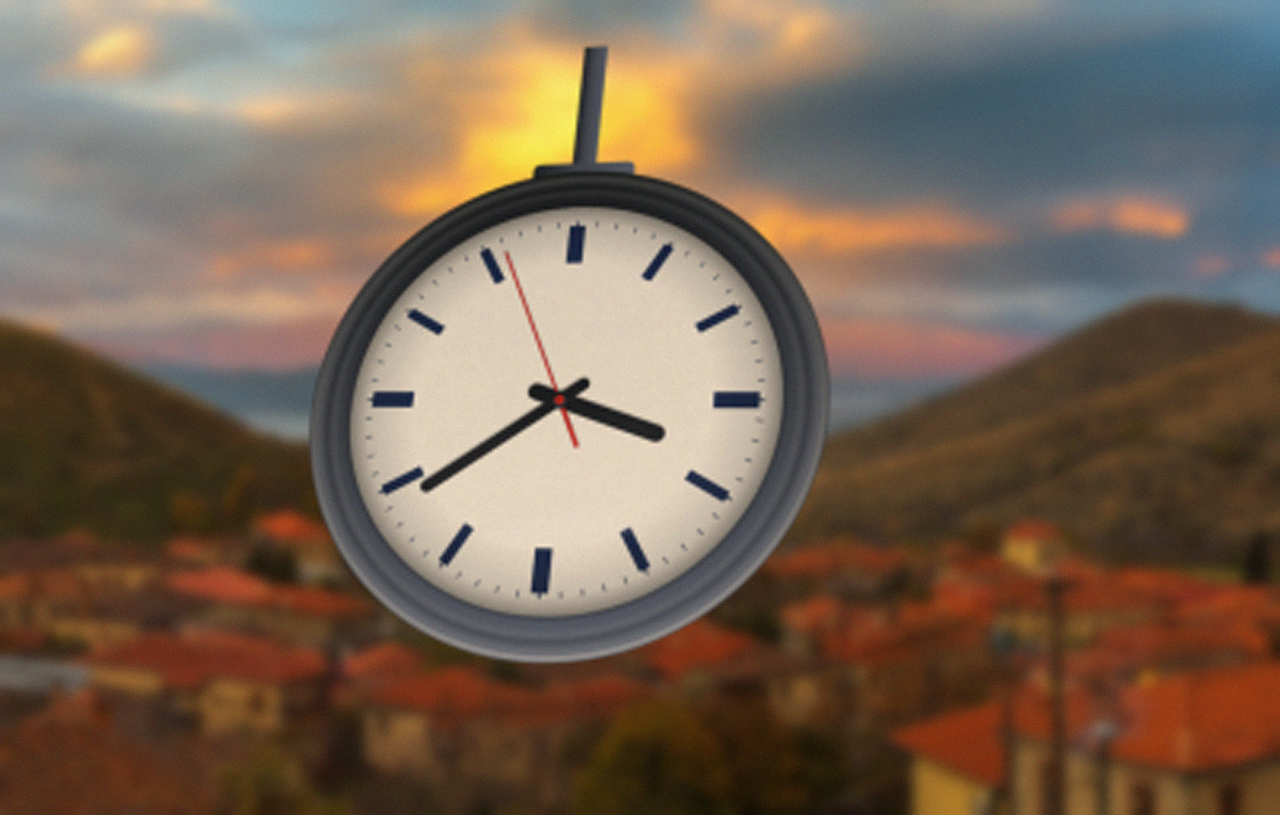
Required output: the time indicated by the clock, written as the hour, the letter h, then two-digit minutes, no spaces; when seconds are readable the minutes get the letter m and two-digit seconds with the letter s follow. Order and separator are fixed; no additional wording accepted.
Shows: 3h38m56s
